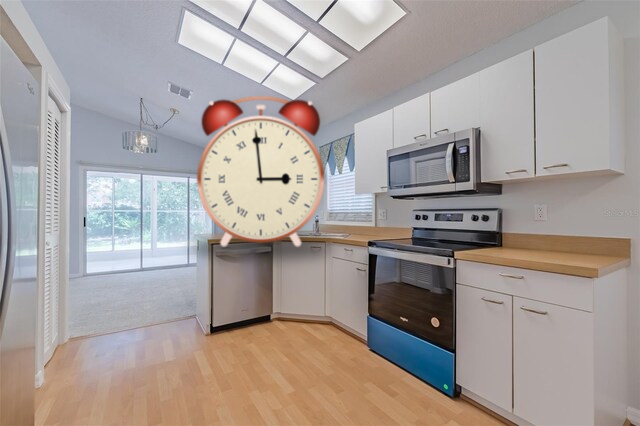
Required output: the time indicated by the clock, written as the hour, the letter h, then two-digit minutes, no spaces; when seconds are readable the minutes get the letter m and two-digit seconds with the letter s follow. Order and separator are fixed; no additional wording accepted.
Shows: 2h59
